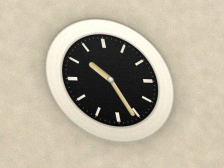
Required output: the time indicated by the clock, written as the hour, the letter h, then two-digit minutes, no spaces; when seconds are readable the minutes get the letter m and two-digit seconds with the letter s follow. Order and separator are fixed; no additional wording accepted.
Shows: 10h26
